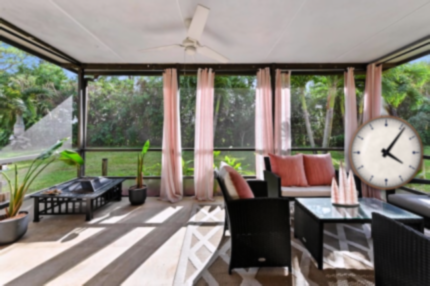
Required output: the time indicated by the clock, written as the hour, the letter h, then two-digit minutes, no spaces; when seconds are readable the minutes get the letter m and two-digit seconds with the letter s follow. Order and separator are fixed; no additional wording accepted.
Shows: 4h06
